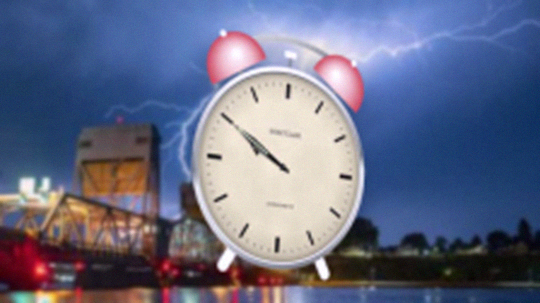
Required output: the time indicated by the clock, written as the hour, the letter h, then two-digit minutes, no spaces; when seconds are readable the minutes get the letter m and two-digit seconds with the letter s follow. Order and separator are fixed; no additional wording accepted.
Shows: 9h50
